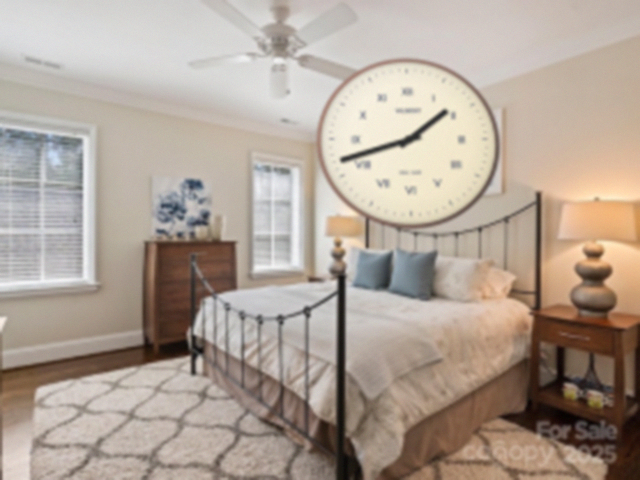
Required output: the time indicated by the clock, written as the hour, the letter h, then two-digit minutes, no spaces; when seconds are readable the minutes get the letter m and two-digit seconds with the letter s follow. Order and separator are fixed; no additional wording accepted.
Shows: 1h42
